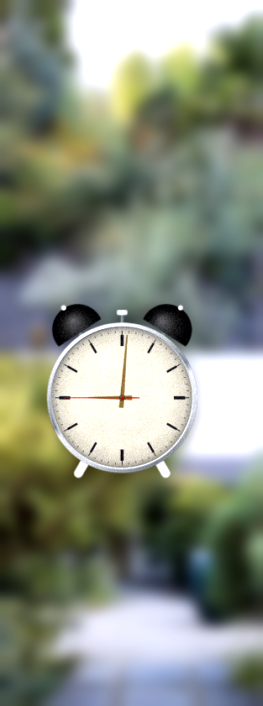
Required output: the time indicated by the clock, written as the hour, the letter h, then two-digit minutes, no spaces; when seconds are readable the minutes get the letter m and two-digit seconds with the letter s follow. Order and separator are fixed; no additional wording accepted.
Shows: 9h00m45s
